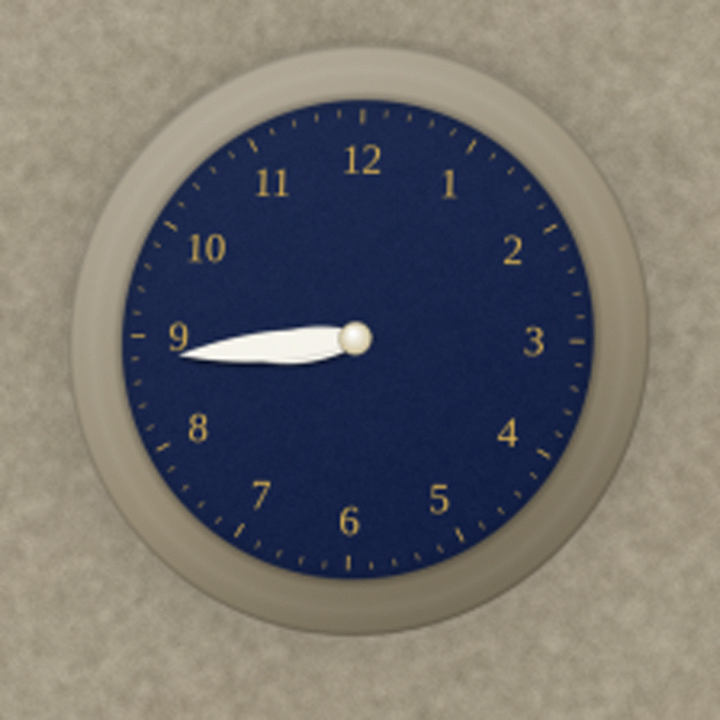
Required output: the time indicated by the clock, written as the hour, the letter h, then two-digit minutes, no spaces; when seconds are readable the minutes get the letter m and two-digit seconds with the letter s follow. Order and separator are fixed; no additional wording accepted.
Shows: 8h44
